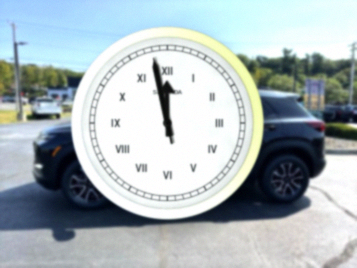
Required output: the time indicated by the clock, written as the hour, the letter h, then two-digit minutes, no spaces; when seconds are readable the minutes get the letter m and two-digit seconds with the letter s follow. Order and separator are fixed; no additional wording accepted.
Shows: 11h57m58s
